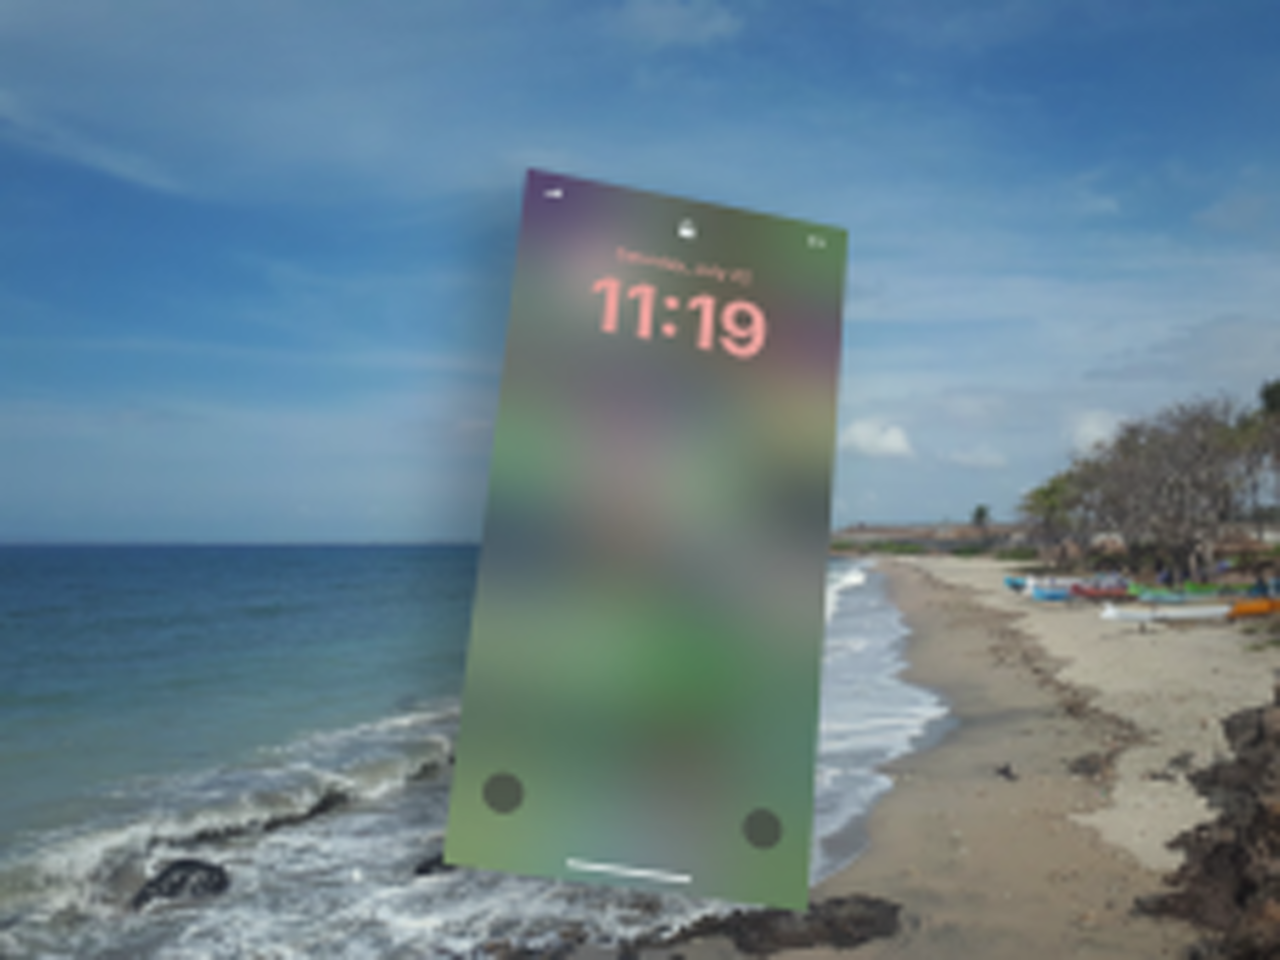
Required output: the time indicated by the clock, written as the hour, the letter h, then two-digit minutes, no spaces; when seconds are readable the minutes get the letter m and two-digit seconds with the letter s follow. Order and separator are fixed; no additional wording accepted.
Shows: 11h19
